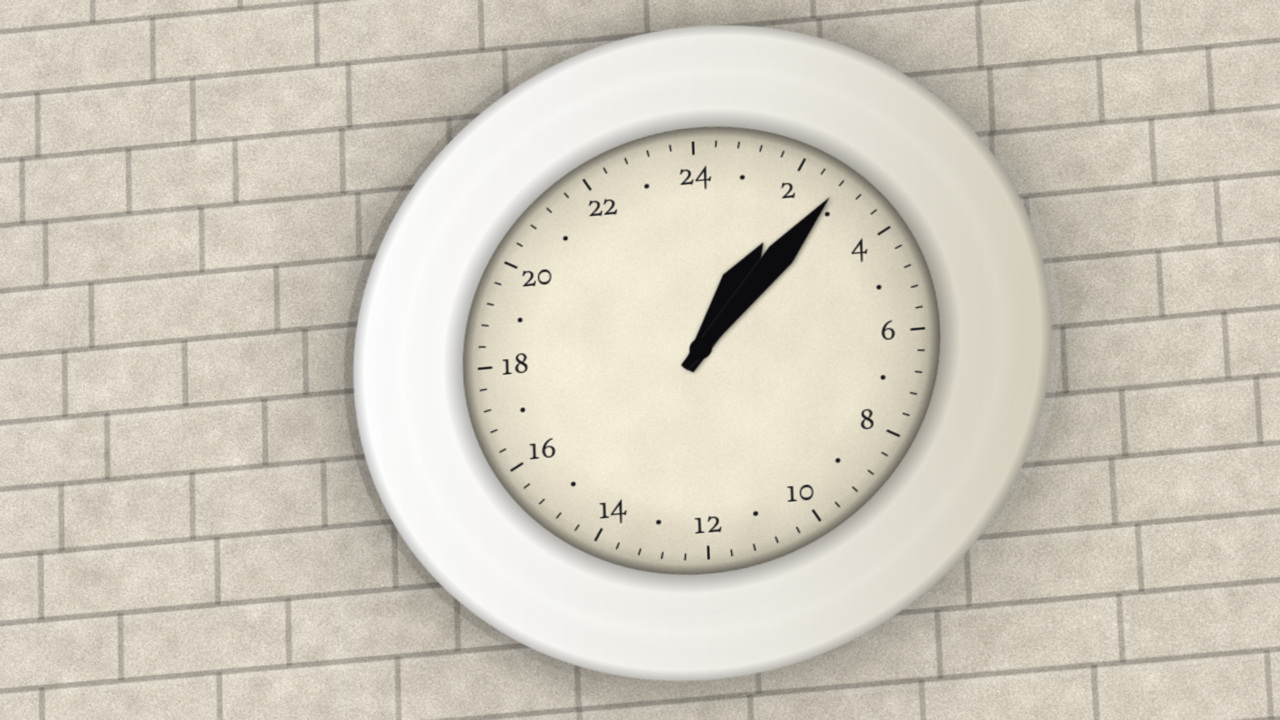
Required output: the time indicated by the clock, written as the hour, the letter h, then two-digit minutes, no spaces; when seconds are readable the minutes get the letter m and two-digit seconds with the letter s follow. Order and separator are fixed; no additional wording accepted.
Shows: 2h07
